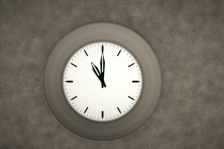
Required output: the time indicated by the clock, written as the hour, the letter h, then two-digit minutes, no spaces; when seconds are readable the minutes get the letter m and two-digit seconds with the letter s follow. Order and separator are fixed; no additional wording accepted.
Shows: 11h00
